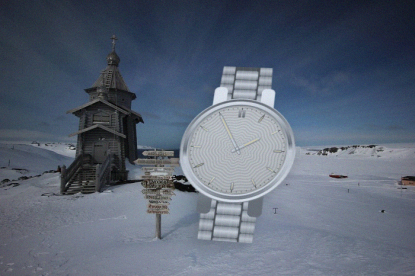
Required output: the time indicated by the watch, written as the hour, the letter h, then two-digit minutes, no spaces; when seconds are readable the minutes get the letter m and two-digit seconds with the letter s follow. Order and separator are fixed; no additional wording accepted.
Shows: 1h55
